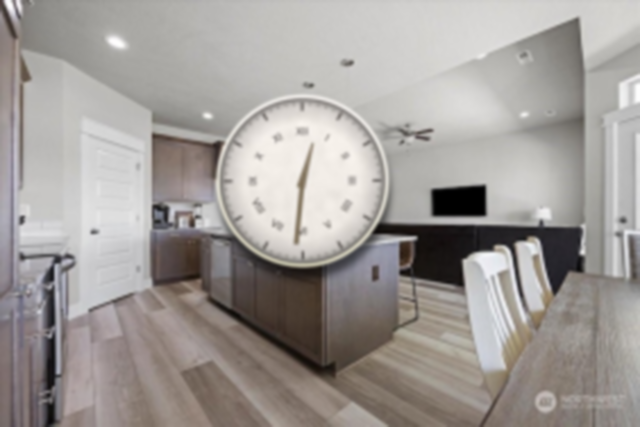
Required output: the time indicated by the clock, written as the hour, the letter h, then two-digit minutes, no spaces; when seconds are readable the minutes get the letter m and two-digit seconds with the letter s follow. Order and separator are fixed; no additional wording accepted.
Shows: 12h31
